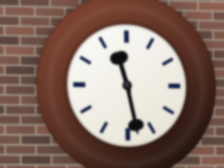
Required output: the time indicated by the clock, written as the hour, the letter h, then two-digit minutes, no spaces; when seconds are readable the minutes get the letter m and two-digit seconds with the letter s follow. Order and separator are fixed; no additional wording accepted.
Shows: 11h28
